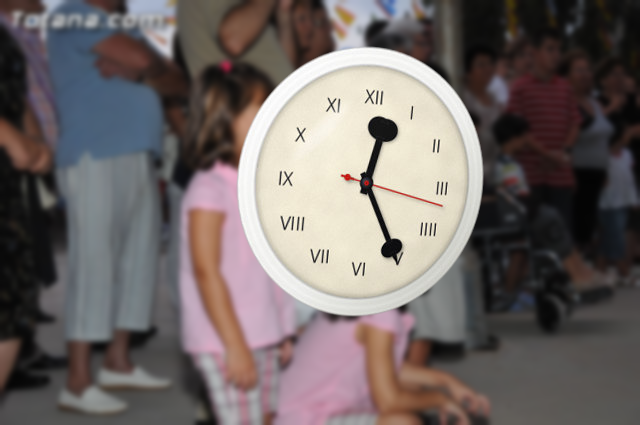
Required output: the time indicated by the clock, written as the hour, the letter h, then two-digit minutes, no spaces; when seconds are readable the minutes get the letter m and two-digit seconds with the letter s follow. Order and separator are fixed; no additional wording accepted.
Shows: 12h25m17s
